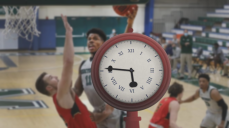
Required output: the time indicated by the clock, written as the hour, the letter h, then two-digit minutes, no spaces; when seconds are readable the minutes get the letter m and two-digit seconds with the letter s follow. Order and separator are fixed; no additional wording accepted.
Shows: 5h46
